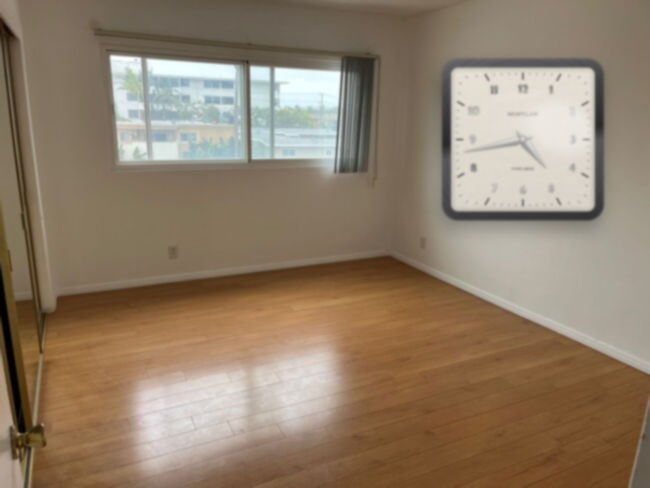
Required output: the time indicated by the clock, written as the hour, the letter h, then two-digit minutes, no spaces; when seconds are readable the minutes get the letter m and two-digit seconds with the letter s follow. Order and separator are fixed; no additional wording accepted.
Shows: 4h43
